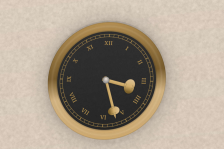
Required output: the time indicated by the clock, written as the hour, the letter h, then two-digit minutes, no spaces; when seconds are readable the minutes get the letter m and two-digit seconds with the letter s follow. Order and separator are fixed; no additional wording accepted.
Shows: 3h27
